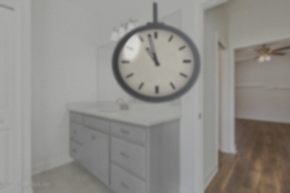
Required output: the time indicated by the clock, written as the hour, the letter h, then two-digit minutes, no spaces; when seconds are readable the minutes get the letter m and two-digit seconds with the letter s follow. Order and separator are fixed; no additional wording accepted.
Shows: 10h58
